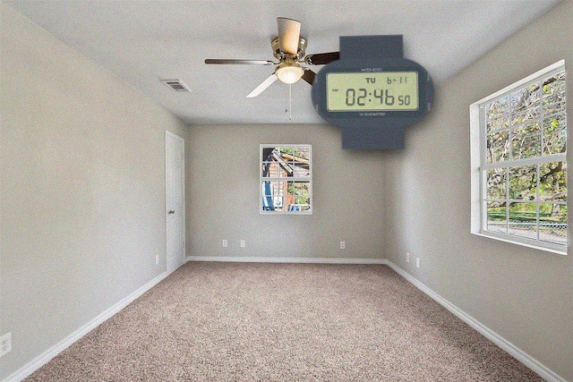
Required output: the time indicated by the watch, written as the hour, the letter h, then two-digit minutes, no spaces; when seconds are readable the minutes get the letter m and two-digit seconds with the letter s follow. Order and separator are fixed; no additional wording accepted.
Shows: 2h46m50s
